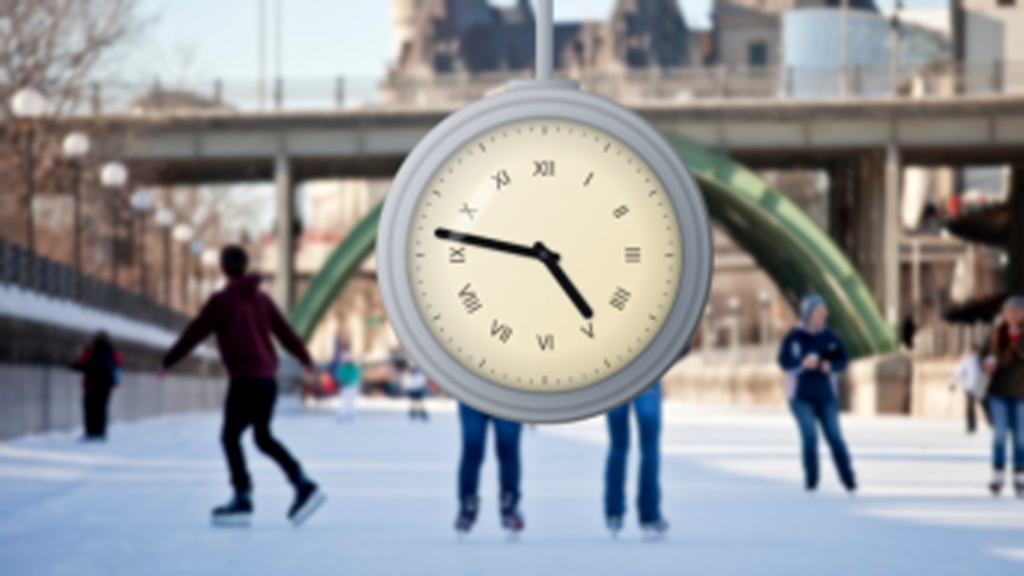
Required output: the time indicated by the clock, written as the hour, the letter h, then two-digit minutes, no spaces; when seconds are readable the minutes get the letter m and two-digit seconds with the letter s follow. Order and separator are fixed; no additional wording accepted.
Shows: 4h47
